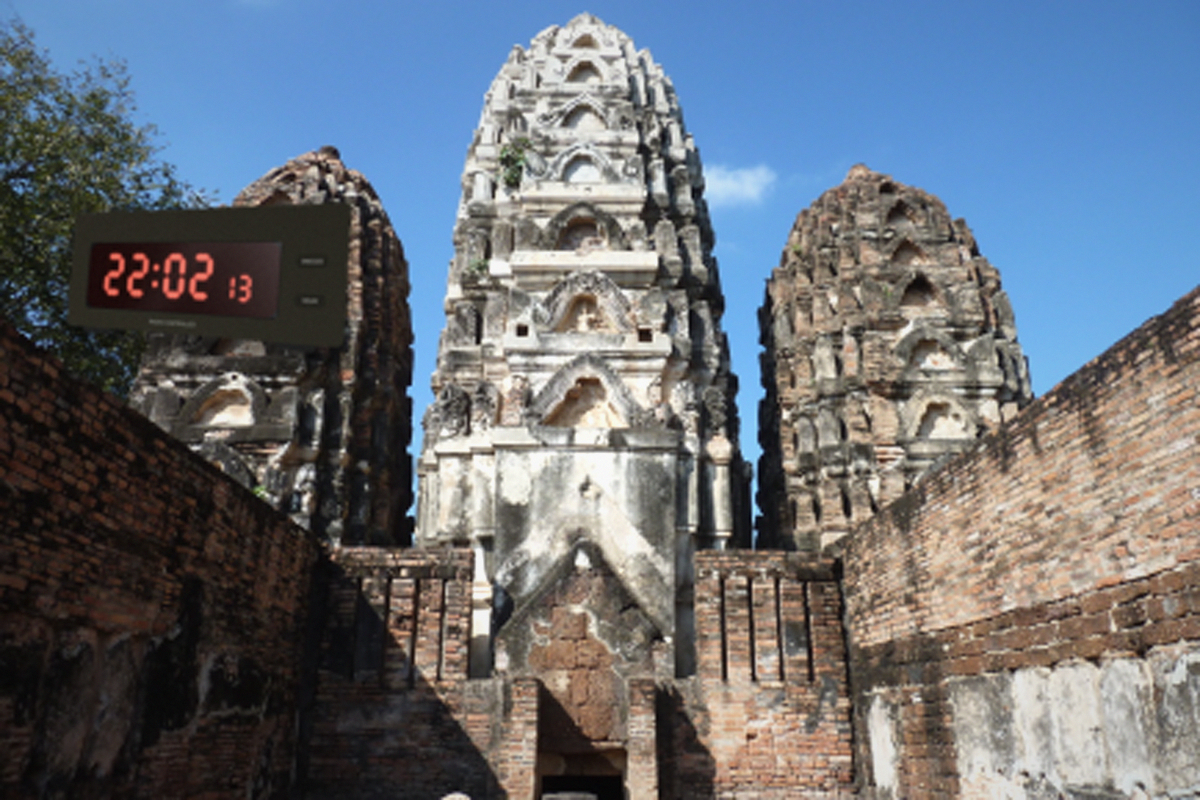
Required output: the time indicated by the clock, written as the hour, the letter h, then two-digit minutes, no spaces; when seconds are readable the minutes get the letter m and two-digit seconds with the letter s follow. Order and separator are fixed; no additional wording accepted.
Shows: 22h02m13s
